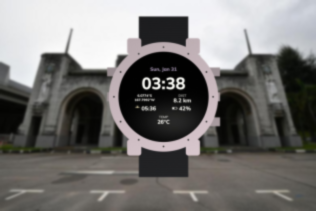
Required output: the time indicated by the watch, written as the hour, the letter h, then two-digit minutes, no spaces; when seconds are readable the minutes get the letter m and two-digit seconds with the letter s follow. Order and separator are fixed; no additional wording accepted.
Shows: 3h38
